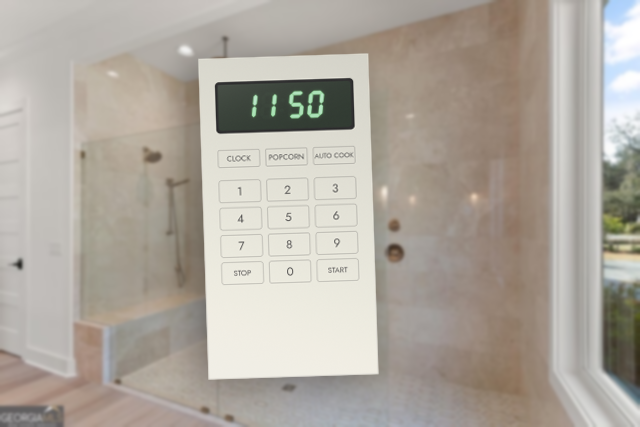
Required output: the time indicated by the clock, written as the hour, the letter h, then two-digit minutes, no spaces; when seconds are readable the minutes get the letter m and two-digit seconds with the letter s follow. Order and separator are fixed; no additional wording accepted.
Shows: 11h50
